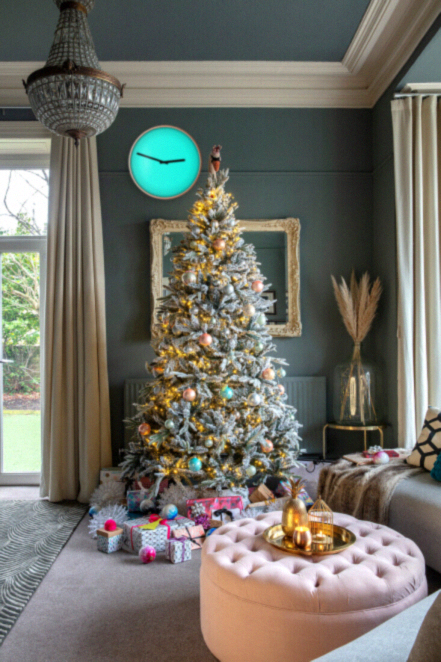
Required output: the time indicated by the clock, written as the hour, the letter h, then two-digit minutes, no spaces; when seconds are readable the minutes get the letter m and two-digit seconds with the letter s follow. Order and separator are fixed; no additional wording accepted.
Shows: 2h48
